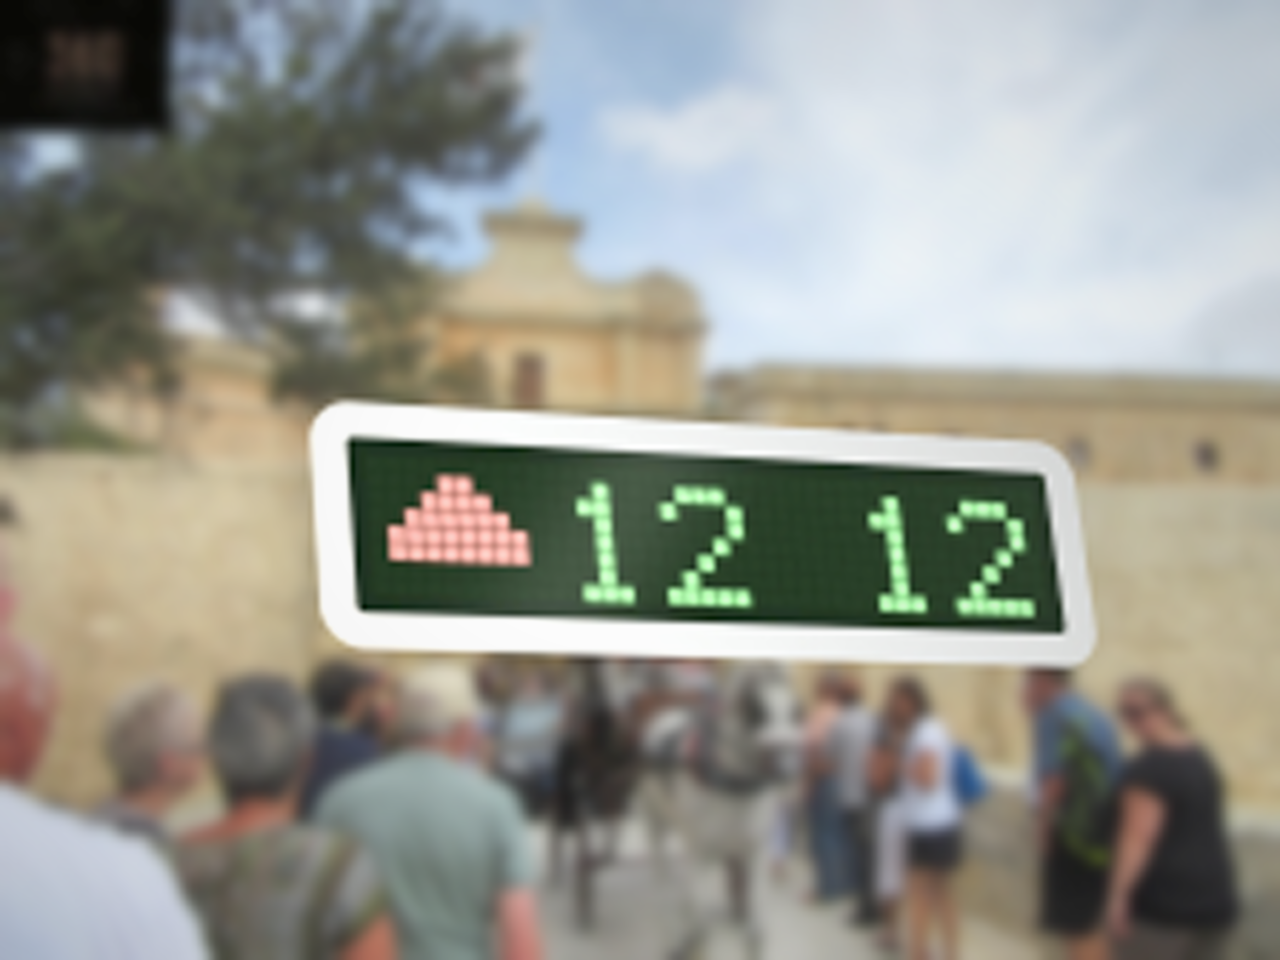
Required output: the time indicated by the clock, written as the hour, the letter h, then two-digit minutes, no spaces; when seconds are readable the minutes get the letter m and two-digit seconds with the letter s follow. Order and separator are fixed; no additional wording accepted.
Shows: 12h12
